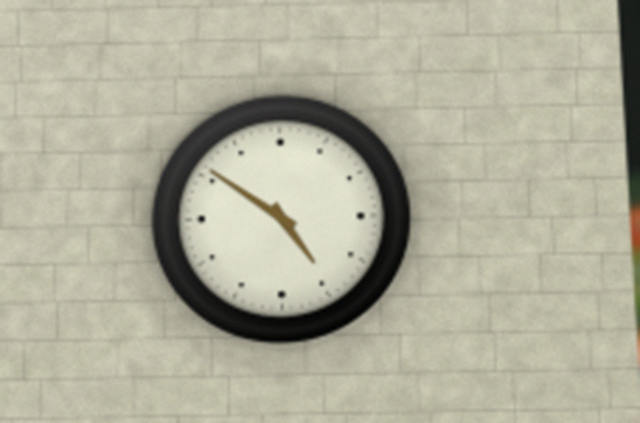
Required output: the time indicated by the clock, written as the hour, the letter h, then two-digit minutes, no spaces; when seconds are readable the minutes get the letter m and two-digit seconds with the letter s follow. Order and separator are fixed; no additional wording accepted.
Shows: 4h51
